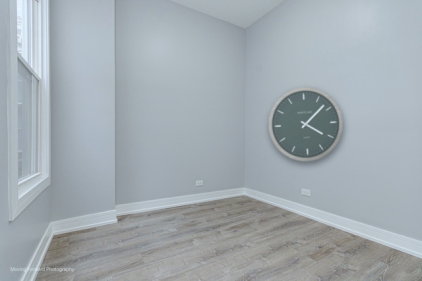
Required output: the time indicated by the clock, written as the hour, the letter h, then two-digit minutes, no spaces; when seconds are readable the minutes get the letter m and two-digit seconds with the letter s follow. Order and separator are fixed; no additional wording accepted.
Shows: 4h08
